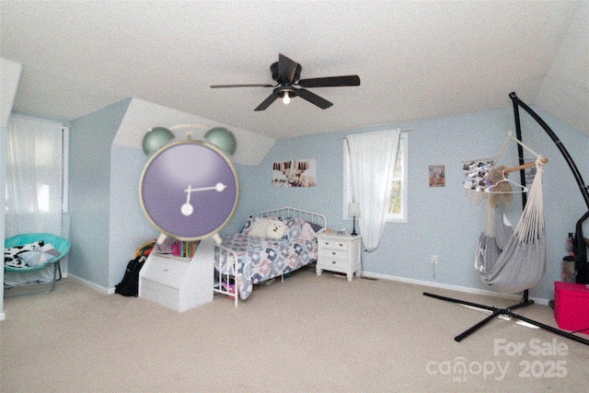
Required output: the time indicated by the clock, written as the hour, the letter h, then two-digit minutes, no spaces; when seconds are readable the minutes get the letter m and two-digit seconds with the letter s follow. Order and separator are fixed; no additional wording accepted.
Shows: 6h14
